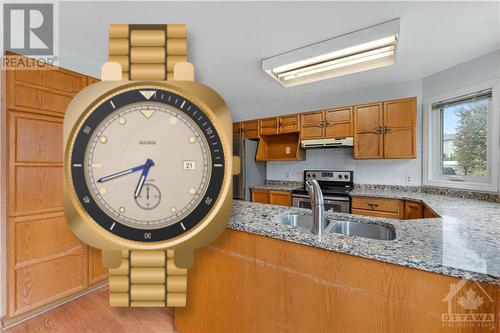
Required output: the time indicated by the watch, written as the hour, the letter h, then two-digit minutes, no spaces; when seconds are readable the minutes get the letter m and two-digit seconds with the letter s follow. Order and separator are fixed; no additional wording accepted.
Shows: 6h42
